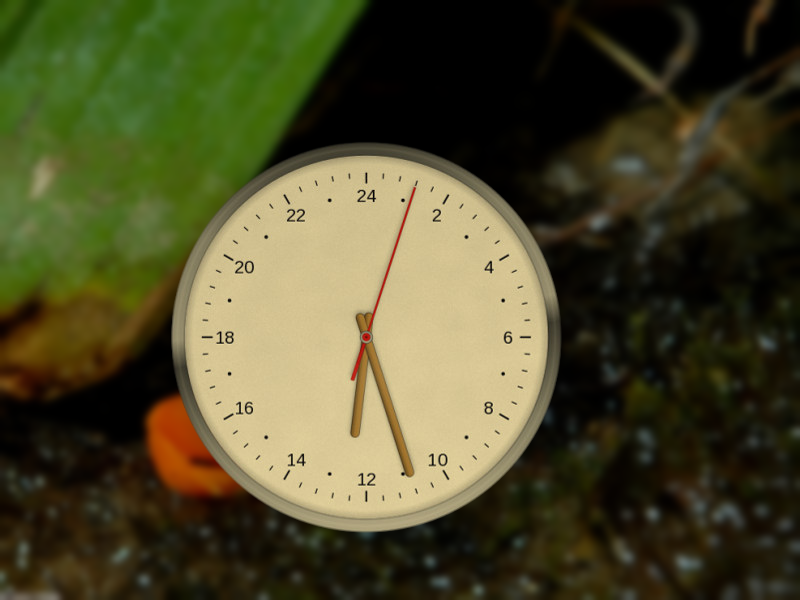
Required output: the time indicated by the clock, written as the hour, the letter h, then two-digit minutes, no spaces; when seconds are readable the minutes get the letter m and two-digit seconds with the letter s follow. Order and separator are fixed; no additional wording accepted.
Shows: 12h27m03s
